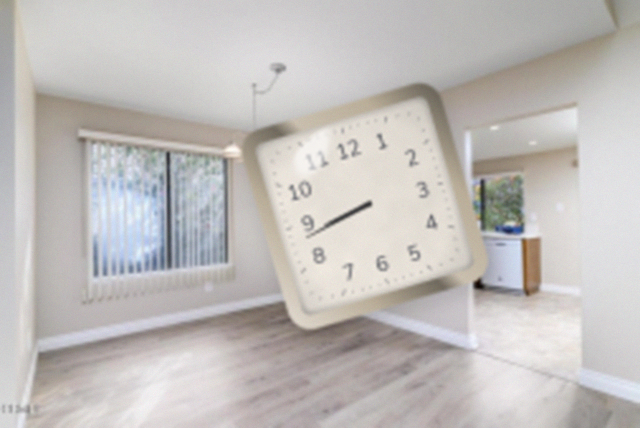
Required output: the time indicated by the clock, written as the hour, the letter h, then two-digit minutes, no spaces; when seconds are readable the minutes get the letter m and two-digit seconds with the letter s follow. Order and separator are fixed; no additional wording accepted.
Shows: 8h43
